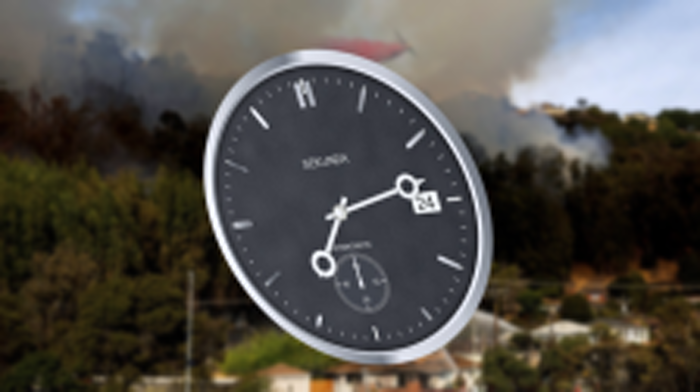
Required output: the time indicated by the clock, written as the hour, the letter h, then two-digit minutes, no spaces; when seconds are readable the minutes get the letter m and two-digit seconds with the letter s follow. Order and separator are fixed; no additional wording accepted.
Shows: 7h13
